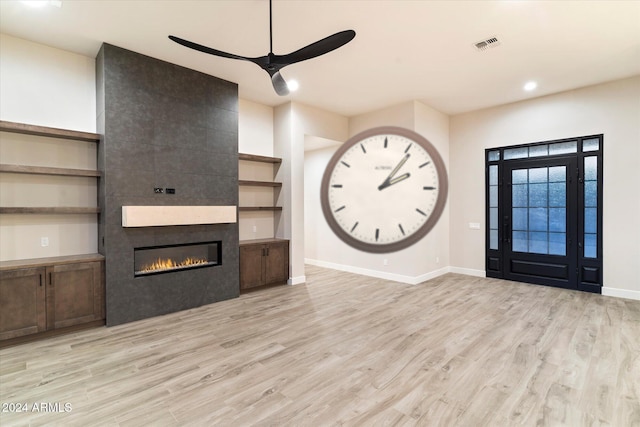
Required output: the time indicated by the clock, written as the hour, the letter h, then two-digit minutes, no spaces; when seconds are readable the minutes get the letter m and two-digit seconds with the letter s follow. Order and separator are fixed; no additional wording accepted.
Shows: 2h06
